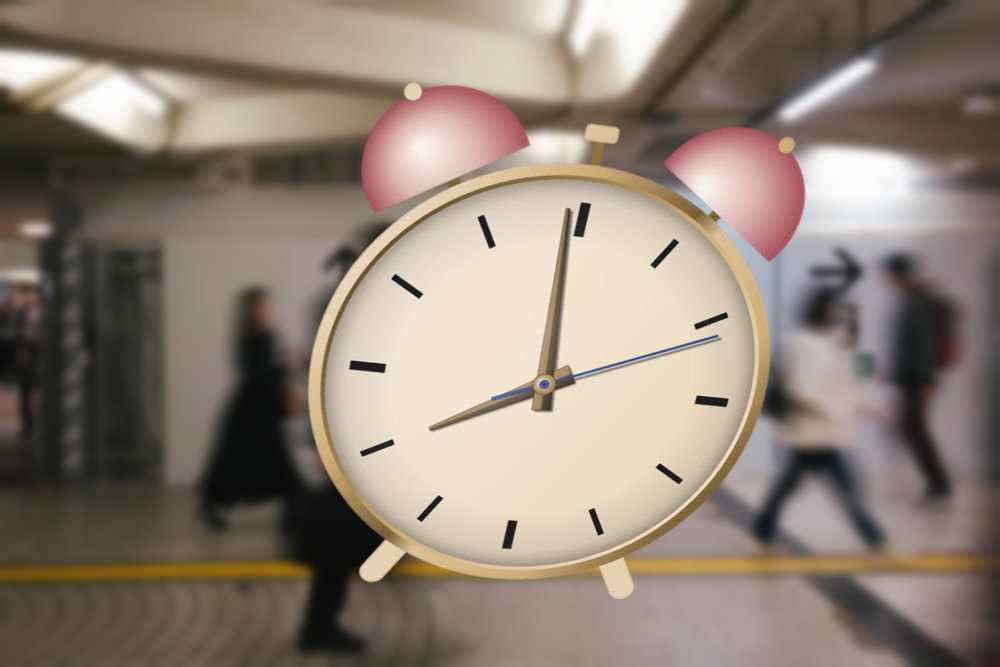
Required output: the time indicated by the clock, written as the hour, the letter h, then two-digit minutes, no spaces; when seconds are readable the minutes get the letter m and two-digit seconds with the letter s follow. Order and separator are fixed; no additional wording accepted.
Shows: 7h59m11s
